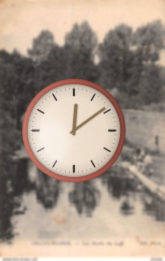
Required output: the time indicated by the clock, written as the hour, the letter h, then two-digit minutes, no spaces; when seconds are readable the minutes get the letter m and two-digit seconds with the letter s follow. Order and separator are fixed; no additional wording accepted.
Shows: 12h09
